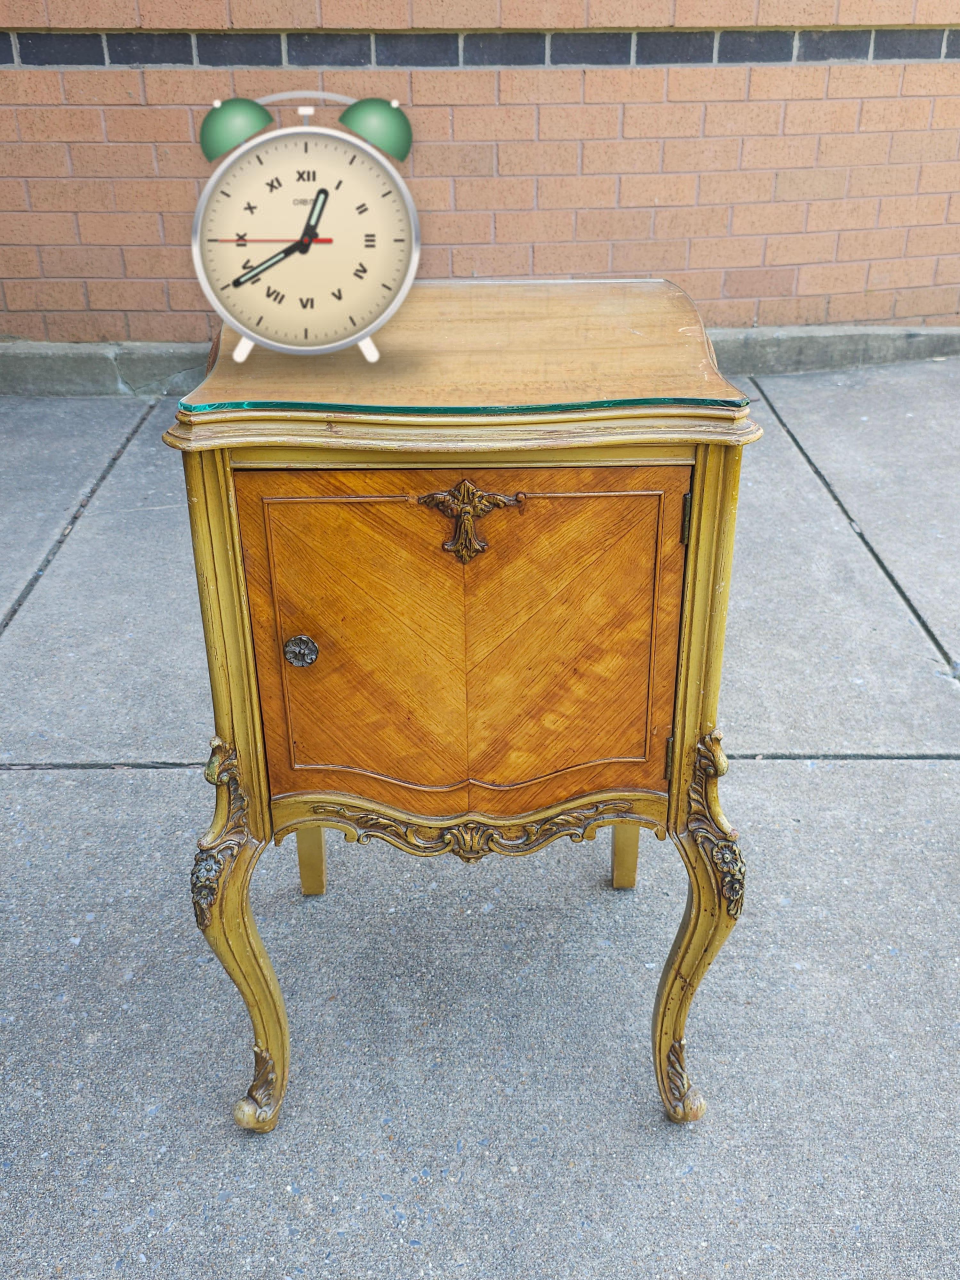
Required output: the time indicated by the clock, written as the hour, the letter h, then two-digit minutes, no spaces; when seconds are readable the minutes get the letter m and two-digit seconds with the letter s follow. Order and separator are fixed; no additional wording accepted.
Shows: 12h39m45s
